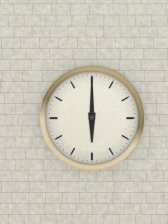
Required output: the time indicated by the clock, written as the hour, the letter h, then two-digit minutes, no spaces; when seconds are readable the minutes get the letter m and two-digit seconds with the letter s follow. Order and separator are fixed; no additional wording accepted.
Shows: 6h00
